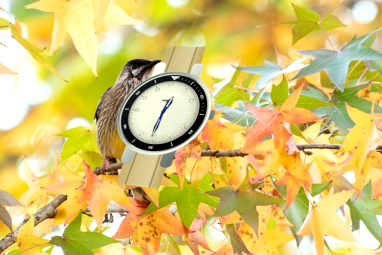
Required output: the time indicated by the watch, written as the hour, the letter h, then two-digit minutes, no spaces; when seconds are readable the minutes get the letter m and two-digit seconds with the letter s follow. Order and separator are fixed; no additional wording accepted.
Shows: 12h31
